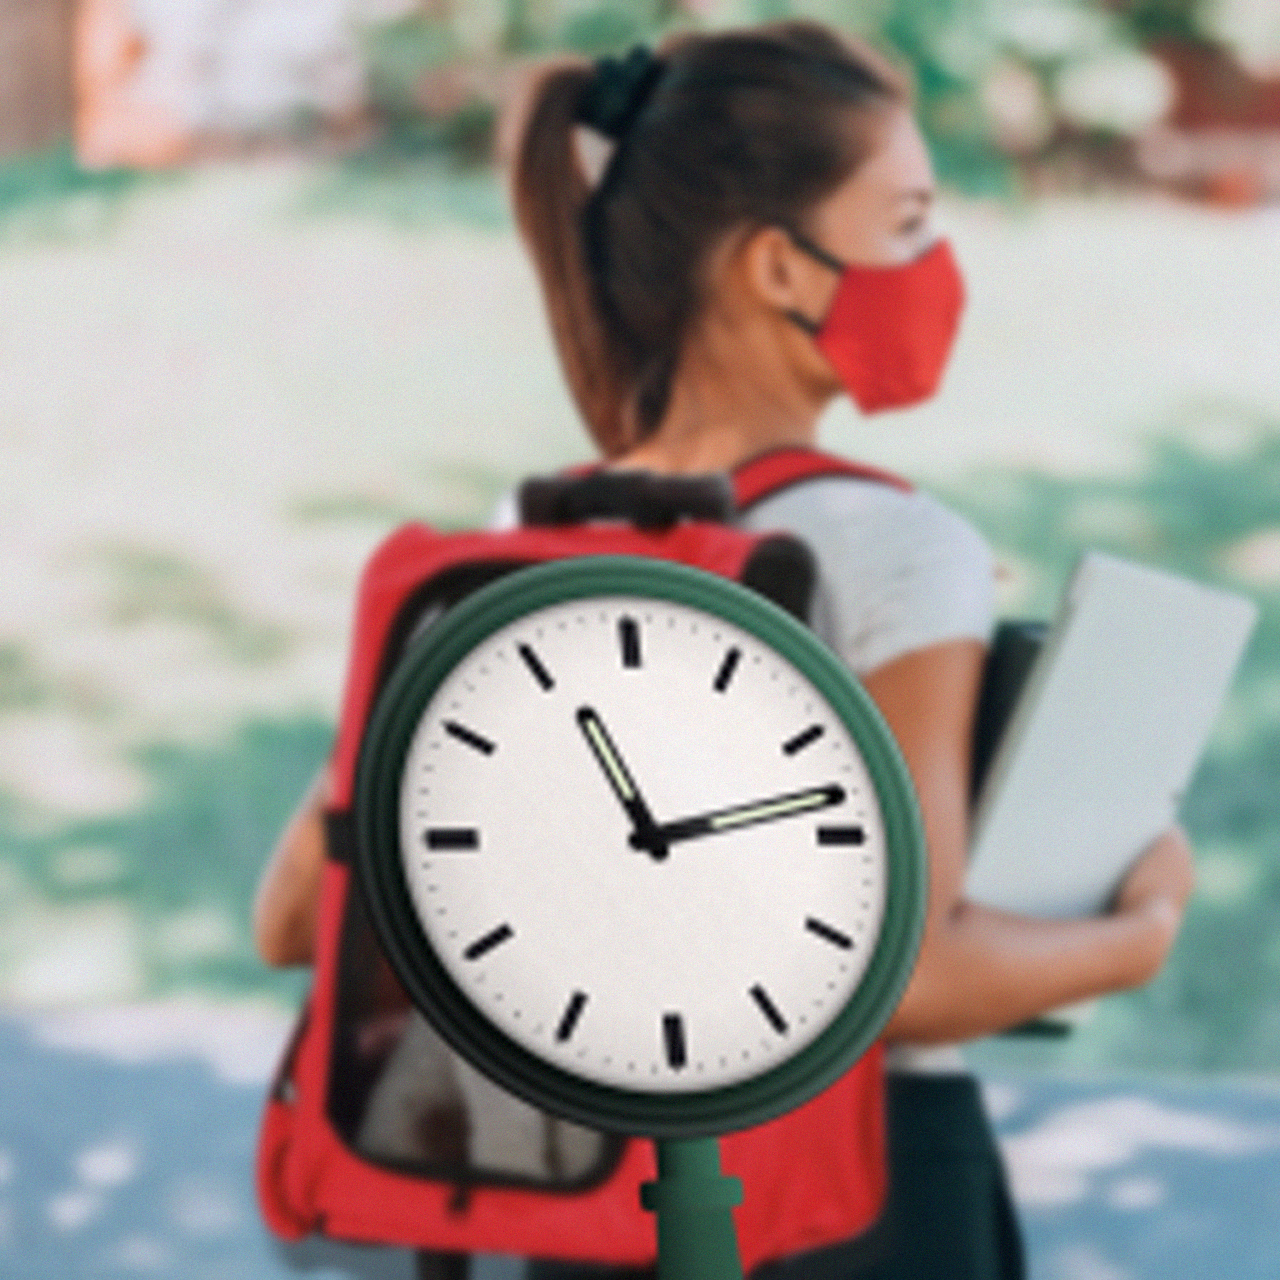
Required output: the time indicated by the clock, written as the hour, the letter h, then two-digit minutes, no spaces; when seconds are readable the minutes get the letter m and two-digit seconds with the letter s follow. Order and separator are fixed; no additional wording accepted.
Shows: 11h13
